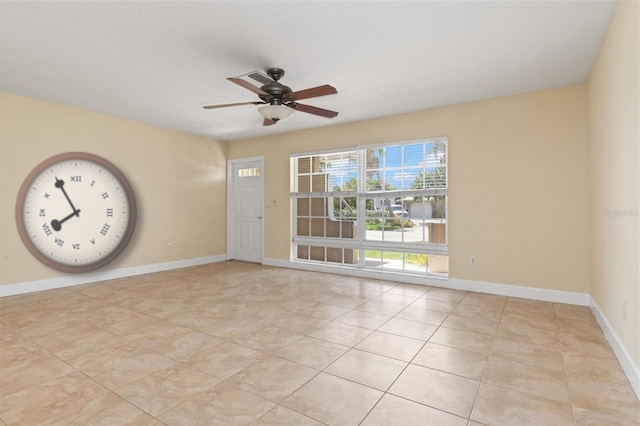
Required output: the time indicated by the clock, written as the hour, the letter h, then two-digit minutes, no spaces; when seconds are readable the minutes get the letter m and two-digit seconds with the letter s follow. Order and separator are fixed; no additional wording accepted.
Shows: 7h55
